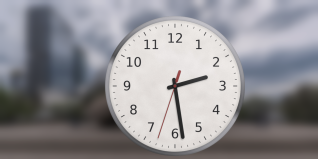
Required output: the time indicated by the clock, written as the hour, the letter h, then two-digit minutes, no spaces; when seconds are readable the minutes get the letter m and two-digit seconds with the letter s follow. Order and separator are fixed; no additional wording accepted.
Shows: 2h28m33s
